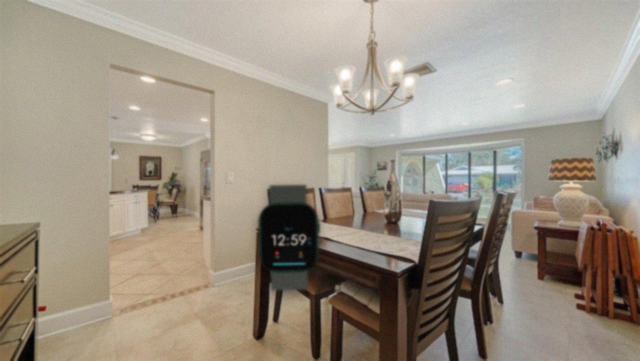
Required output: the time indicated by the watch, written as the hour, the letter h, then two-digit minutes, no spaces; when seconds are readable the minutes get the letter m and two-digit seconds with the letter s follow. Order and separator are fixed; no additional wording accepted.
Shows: 12h59
